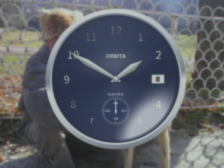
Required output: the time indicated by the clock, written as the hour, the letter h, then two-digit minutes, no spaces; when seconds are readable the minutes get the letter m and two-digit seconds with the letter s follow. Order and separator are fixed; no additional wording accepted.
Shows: 1h50
